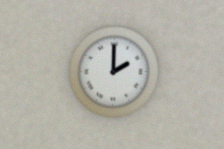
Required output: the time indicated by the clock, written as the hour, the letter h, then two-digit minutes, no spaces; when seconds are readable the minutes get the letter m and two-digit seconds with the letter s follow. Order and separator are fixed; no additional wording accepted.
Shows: 2h00
